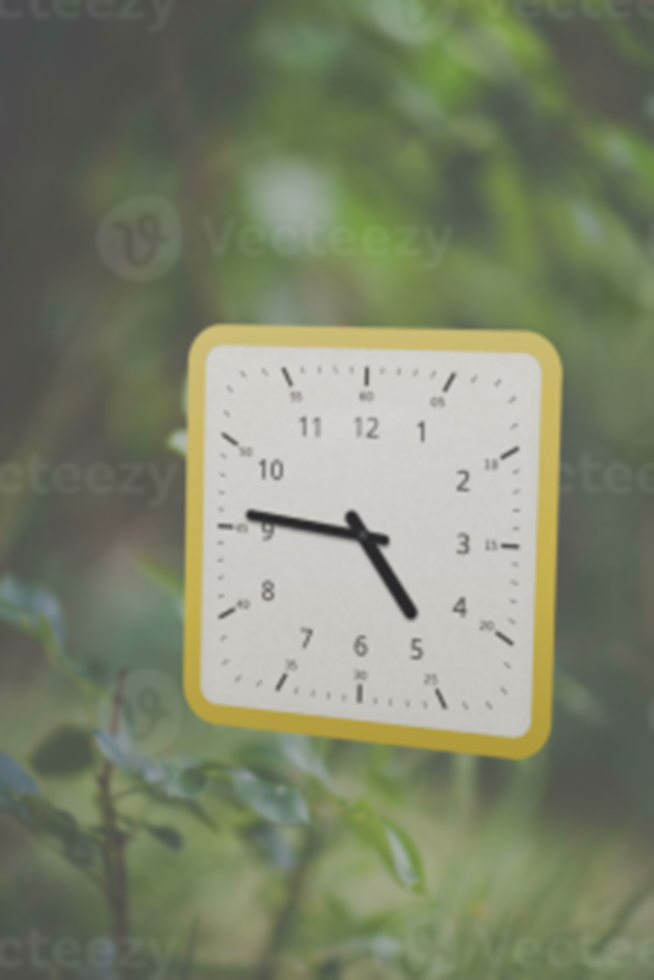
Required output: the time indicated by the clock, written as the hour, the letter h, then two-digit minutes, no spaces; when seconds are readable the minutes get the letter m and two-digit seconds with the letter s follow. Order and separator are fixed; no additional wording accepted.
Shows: 4h46
